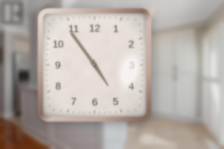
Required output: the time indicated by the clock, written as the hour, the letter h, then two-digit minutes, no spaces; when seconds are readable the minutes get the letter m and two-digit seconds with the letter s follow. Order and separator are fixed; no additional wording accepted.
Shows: 4h54
